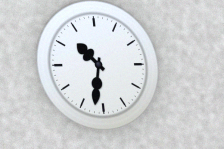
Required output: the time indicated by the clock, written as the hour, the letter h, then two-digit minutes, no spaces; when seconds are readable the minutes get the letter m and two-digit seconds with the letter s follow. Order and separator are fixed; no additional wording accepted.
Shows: 10h32
